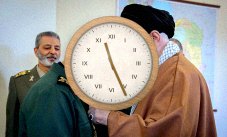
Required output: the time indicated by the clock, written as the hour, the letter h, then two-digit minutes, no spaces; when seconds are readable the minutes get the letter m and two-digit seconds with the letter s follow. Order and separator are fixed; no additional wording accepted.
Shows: 11h26
